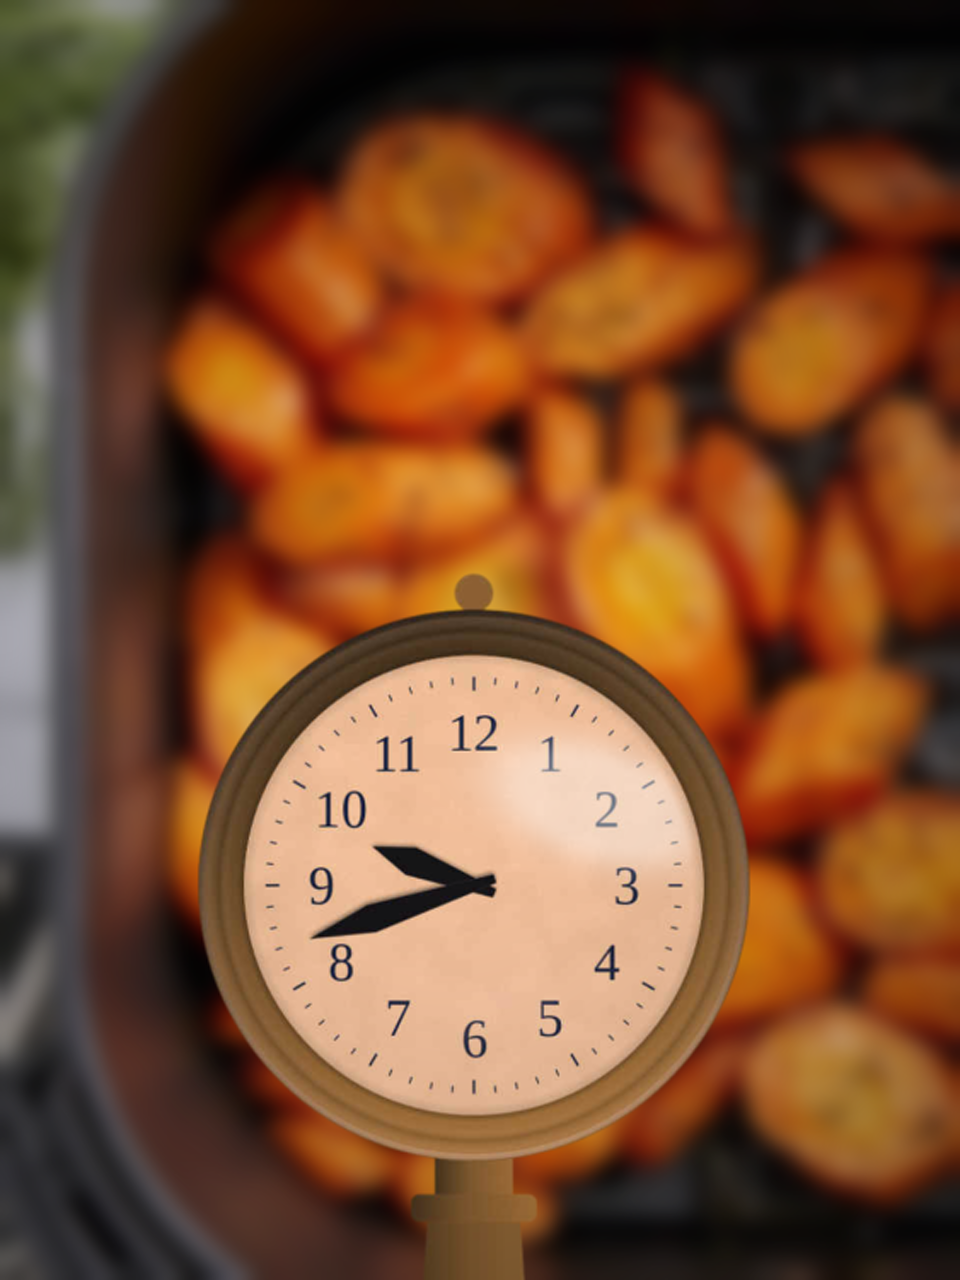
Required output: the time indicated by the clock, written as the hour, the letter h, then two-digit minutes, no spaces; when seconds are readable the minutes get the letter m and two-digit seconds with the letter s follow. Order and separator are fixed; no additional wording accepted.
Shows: 9h42
